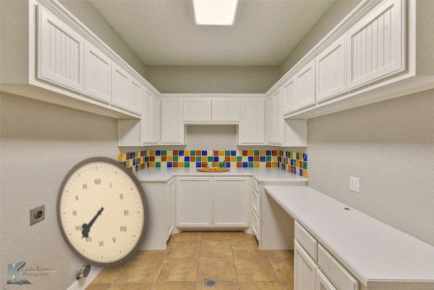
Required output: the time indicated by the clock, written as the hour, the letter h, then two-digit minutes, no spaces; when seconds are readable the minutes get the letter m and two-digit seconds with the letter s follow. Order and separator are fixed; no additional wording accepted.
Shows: 7h37
